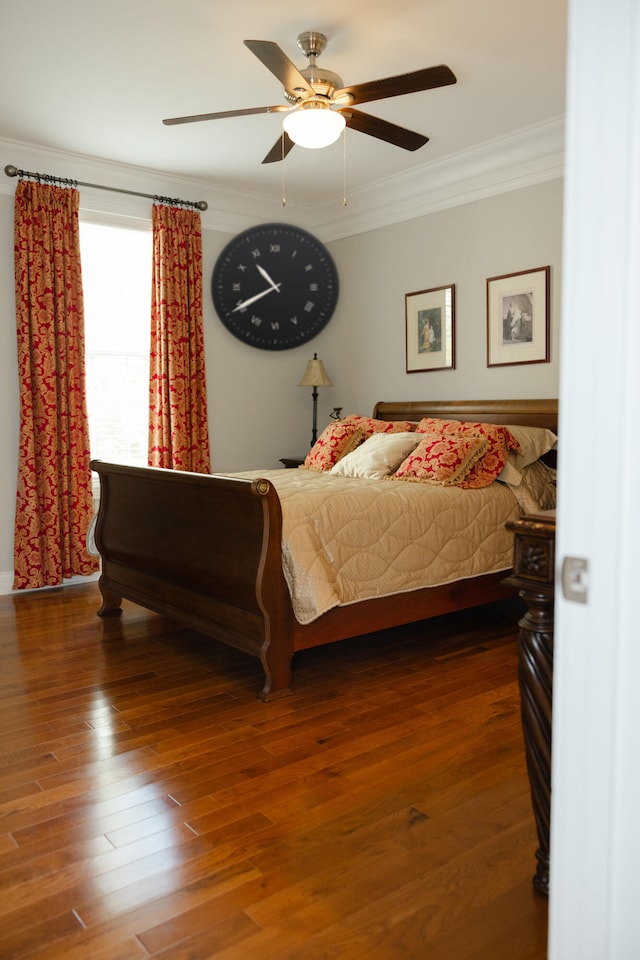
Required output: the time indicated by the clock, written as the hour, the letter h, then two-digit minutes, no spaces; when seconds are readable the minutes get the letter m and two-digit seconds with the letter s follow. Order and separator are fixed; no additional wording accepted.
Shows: 10h40
